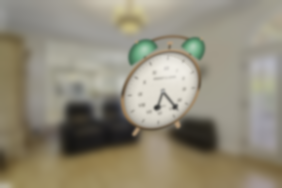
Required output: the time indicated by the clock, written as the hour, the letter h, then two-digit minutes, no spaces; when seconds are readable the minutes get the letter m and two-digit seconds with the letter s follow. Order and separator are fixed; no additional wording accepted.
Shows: 6h23
